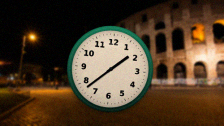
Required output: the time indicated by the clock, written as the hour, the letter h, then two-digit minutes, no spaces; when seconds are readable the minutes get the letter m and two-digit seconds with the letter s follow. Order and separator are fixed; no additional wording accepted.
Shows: 1h38
